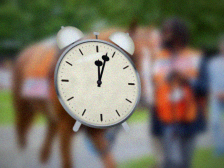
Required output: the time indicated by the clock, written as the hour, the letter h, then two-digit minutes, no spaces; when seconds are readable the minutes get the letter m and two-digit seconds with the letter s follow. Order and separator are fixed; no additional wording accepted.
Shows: 12h03
